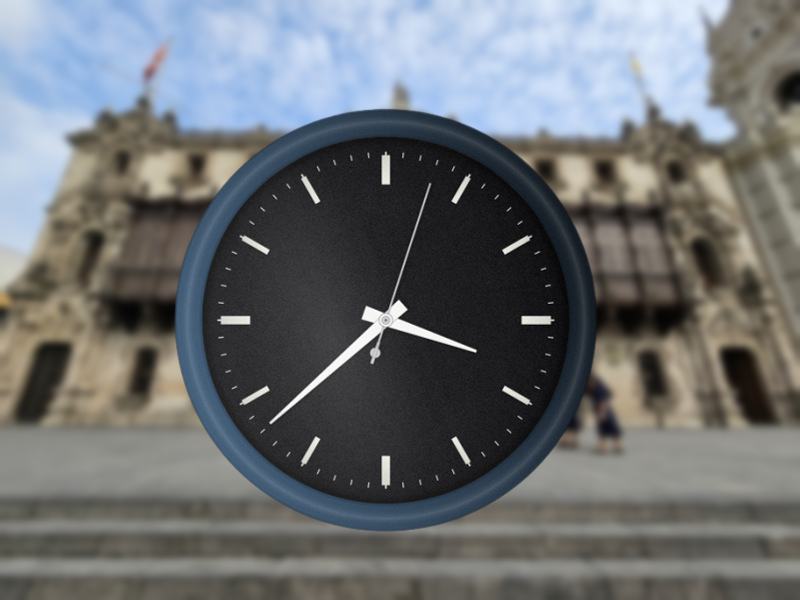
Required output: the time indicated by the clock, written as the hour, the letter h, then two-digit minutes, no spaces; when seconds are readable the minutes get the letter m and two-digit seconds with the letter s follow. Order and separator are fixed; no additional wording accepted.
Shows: 3h38m03s
